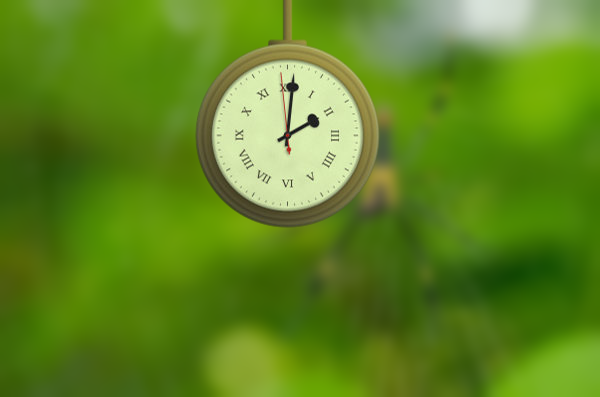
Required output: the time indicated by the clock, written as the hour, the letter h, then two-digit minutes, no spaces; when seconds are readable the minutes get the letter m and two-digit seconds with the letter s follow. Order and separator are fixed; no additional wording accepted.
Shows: 2h00m59s
